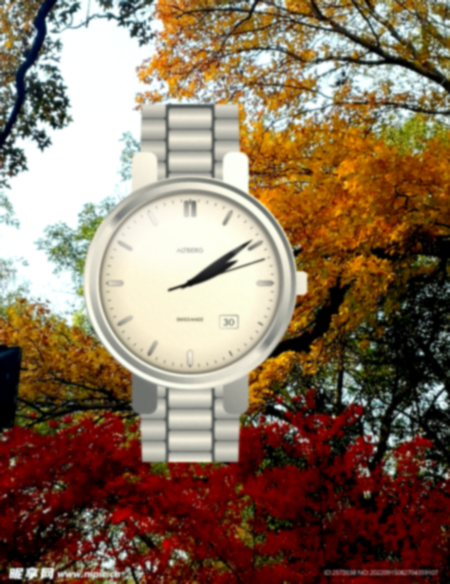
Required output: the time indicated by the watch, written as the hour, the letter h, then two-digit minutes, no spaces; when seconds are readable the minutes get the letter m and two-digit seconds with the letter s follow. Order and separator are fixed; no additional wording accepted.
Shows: 2h09m12s
